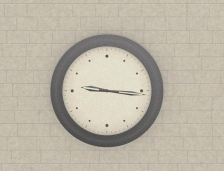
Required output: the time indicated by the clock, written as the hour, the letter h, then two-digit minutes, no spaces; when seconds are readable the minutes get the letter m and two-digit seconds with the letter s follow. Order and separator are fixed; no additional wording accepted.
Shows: 9h16
